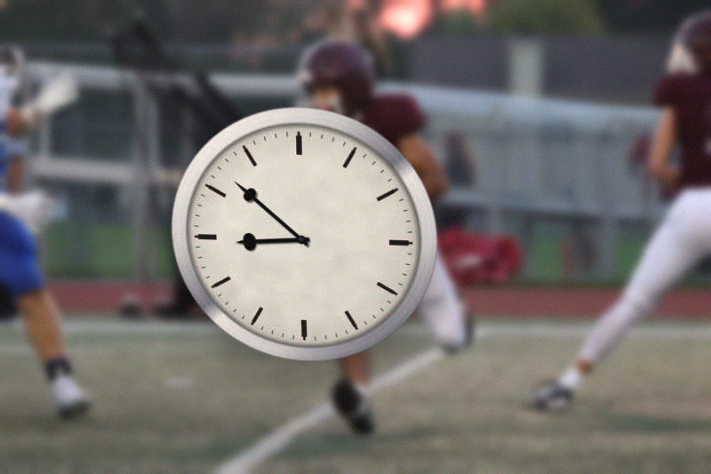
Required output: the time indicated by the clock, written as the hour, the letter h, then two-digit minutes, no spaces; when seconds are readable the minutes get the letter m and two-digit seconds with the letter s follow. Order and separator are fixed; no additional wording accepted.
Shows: 8h52
